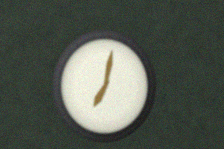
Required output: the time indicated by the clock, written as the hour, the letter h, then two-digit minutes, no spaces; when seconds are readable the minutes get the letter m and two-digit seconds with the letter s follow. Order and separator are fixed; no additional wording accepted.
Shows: 7h02
